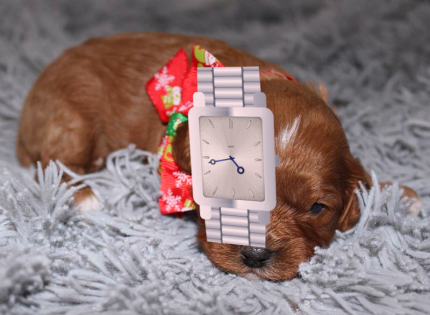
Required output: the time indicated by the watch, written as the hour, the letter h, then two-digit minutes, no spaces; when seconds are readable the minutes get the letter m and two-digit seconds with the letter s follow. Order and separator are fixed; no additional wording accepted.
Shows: 4h43
